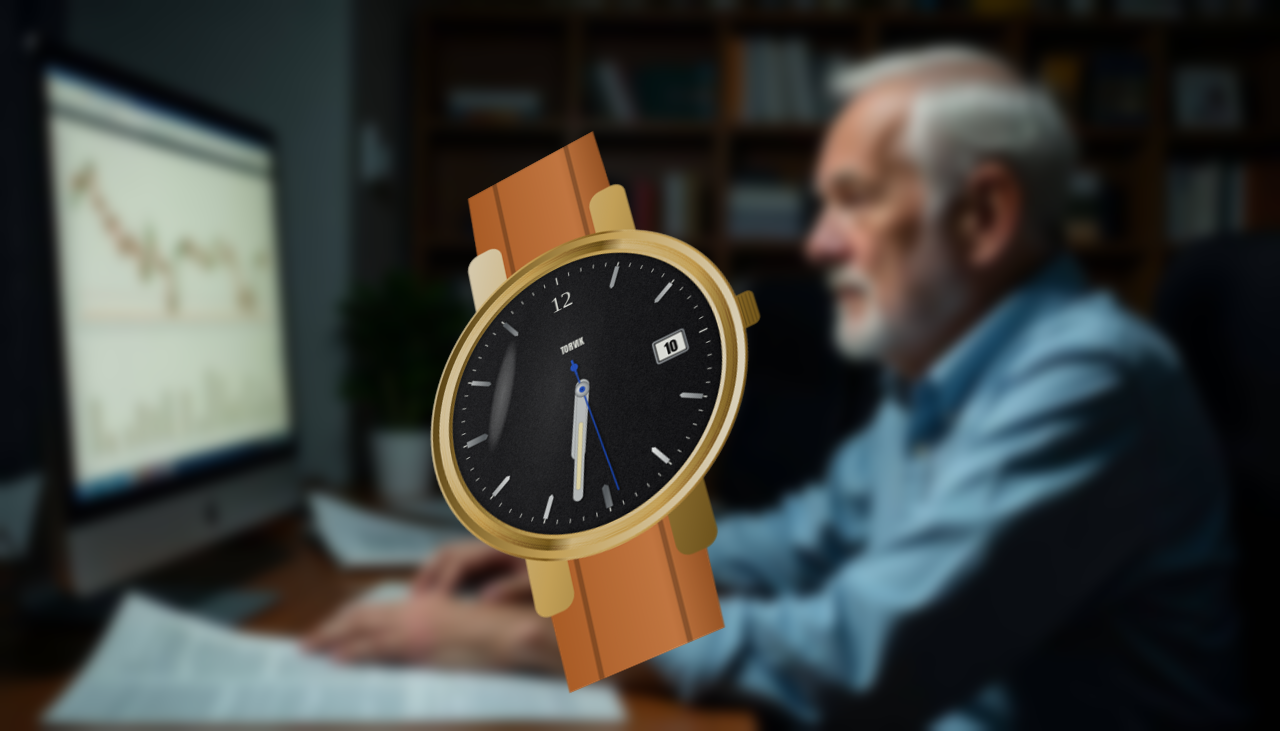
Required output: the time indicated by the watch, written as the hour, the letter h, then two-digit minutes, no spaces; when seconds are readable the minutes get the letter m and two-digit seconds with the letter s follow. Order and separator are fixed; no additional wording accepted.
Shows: 6h32m29s
